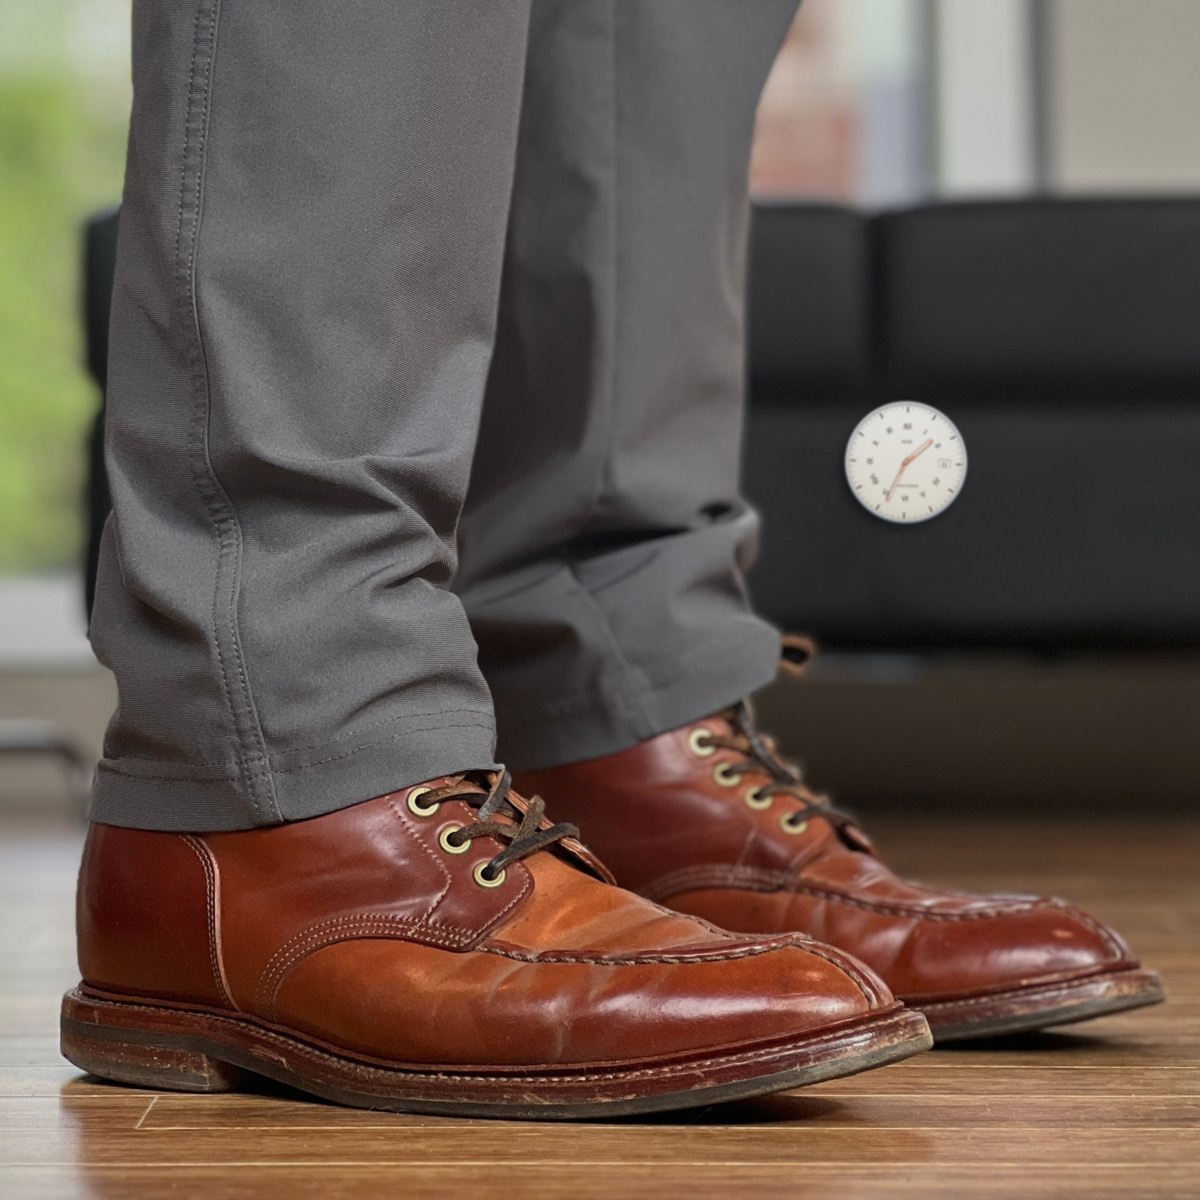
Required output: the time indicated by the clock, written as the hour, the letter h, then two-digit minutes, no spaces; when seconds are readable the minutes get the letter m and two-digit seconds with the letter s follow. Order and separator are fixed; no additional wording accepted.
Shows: 1h34
